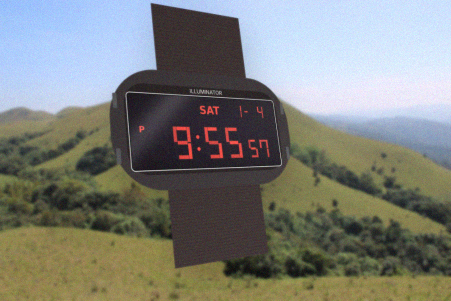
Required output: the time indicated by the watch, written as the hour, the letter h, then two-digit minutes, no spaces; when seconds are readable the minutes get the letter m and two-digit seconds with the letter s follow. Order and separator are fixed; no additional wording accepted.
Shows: 9h55m57s
